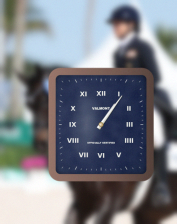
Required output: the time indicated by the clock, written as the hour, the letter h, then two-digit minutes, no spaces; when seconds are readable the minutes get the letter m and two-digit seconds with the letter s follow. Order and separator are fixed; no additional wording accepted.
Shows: 1h06
